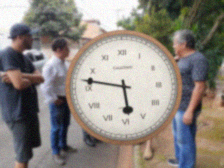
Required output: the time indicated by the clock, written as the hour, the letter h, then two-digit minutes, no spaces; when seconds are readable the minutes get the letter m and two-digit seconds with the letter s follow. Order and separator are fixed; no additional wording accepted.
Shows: 5h47
